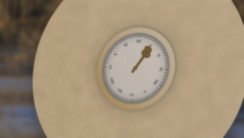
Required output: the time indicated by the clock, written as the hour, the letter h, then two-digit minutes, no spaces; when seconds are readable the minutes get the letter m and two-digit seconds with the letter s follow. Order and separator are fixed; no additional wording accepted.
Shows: 1h05
